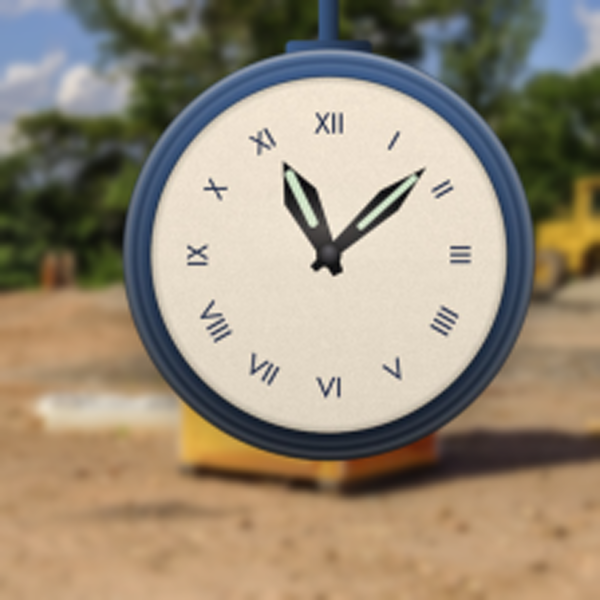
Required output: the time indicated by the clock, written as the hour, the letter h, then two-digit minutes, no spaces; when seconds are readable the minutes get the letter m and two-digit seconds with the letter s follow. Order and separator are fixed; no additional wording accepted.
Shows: 11h08
